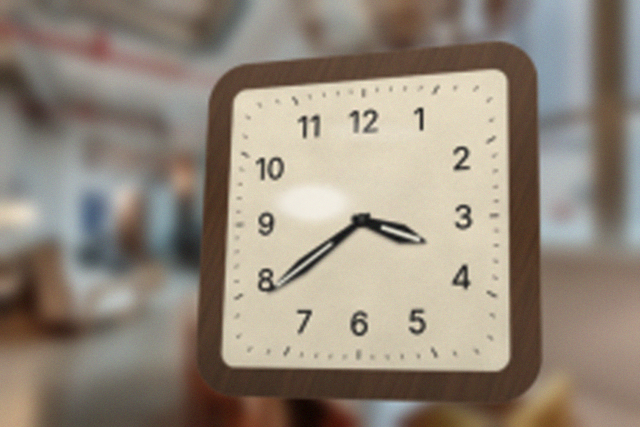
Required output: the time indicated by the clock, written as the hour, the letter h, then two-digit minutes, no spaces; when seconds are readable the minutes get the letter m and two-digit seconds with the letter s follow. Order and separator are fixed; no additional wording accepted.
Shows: 3h39
